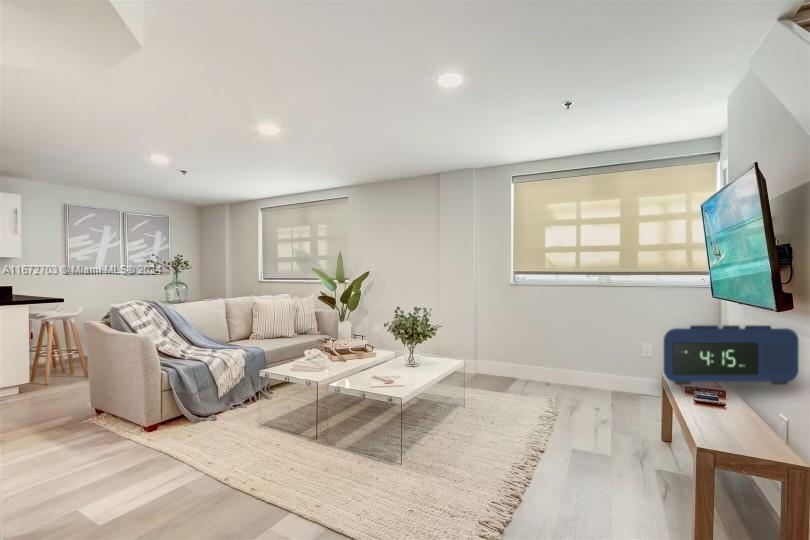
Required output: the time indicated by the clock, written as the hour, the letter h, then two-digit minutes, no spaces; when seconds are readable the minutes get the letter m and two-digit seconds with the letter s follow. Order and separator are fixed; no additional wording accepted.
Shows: 4h15
